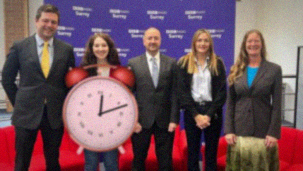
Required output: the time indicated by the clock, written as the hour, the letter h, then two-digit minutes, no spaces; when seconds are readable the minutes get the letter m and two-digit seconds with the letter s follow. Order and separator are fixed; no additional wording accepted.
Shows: 12h12
